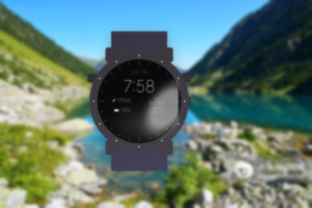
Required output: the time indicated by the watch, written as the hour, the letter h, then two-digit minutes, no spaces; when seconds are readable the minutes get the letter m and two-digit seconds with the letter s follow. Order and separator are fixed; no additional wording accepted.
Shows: 7h58
